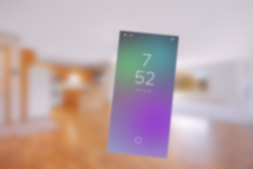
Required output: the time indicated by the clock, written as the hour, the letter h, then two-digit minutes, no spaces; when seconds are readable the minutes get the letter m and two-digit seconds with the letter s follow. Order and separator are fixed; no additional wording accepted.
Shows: 7h52
